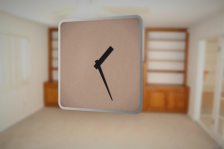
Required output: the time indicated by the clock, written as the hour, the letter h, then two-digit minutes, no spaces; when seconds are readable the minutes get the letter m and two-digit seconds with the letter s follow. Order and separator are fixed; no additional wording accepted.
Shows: 1h26
